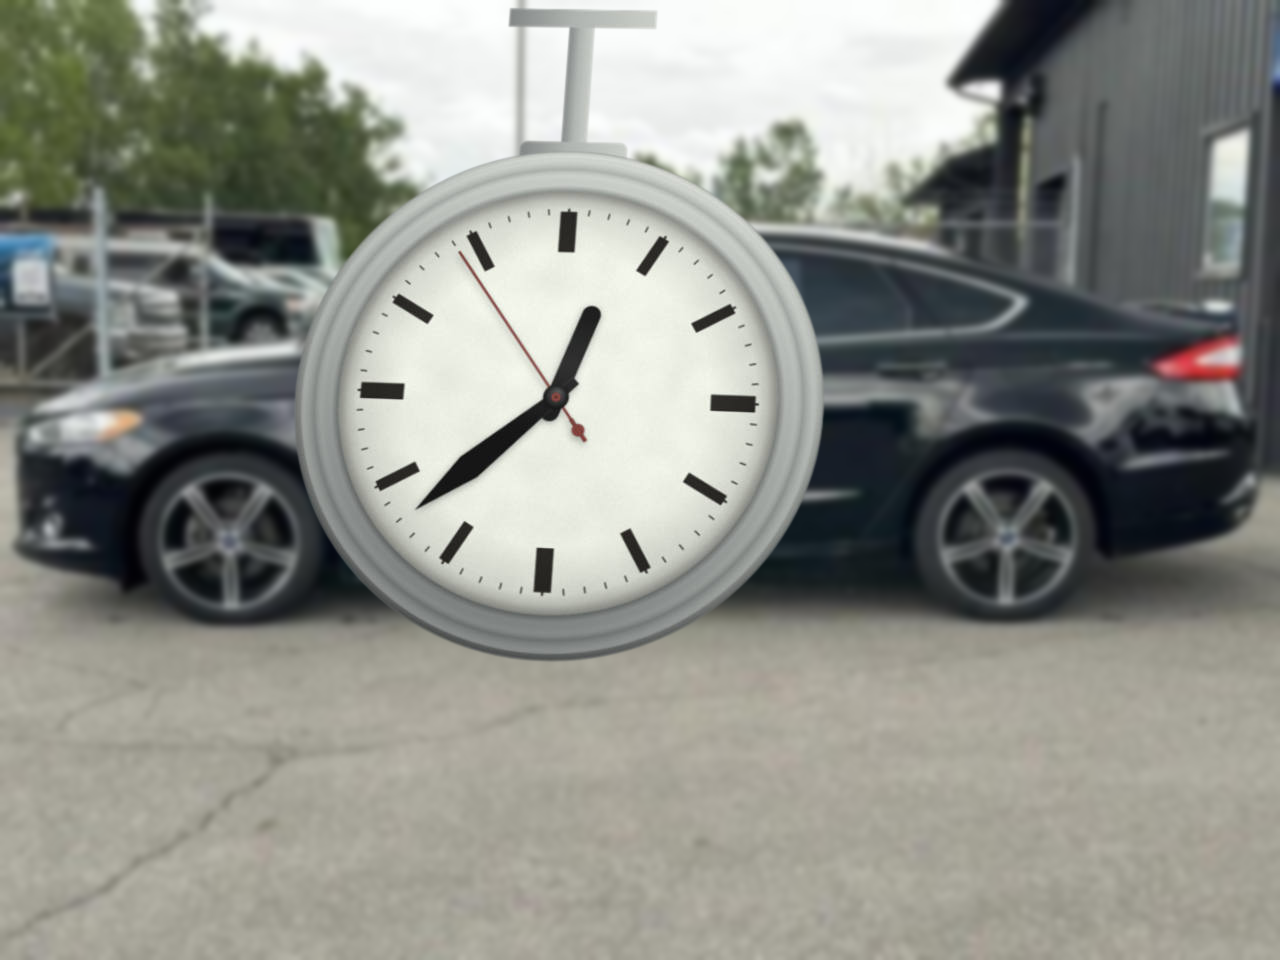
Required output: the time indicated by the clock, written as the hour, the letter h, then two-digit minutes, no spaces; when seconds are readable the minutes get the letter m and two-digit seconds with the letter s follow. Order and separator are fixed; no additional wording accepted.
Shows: 12h37m54s
